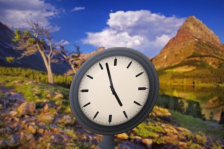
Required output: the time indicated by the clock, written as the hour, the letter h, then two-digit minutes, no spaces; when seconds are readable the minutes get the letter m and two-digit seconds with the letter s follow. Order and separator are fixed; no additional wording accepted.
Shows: 4h57
